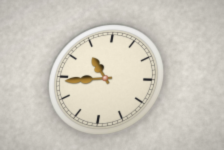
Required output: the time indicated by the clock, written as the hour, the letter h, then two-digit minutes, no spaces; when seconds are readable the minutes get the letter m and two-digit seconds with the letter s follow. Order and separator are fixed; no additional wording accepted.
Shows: 10h44
